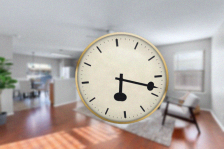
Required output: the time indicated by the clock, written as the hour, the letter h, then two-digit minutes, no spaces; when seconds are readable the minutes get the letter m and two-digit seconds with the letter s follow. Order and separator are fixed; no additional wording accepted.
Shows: 6h18
